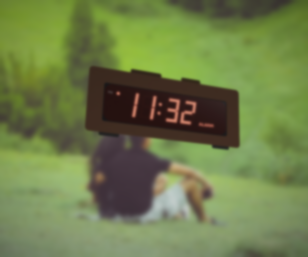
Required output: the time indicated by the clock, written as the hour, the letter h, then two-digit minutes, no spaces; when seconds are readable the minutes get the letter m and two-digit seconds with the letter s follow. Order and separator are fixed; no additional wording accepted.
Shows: 11h32
